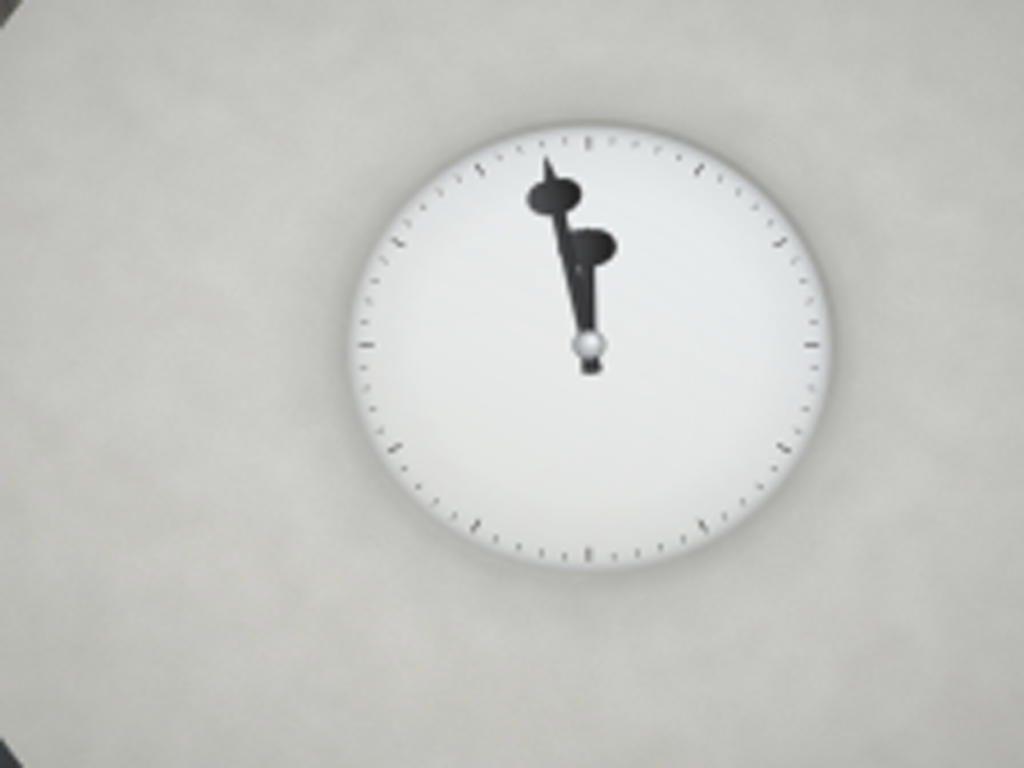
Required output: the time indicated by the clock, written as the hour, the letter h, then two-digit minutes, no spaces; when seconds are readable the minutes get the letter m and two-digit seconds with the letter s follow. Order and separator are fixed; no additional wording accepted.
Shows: 11h58
